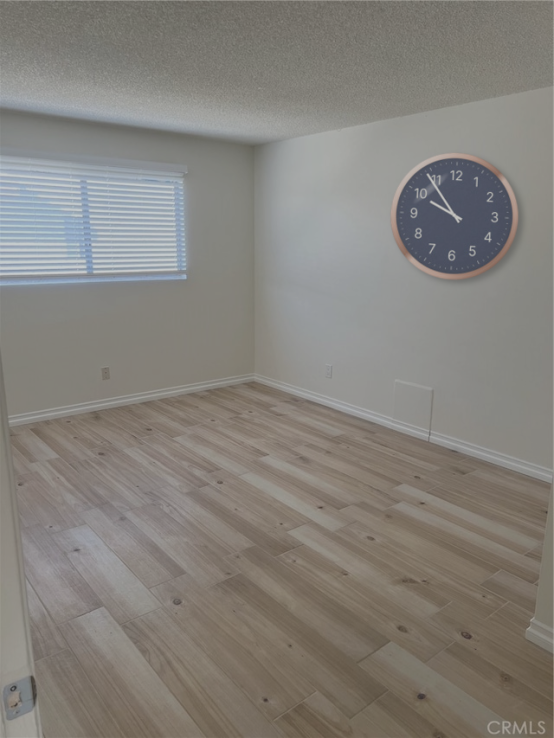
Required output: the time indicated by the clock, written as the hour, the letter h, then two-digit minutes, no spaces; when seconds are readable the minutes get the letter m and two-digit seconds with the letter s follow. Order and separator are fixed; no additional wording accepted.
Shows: 9h54
